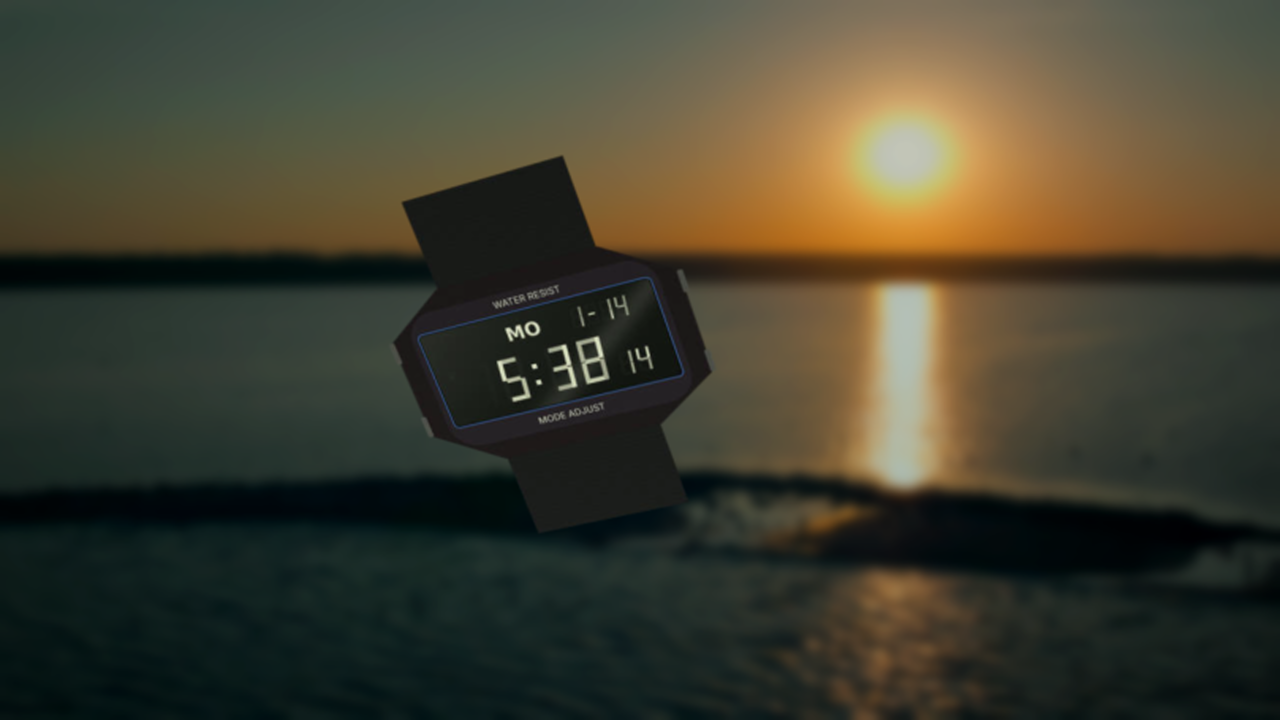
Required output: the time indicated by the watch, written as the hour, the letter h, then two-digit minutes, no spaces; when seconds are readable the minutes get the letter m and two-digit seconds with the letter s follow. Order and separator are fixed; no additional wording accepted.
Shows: 5h38m14s
